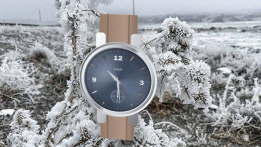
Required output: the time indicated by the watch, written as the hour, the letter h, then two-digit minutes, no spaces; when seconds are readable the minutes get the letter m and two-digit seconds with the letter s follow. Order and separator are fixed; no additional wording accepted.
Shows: 10h29
